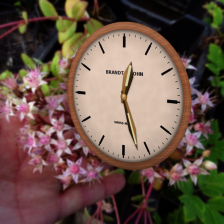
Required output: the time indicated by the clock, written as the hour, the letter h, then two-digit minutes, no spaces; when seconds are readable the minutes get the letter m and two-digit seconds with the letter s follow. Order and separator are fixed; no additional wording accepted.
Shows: 12h27
